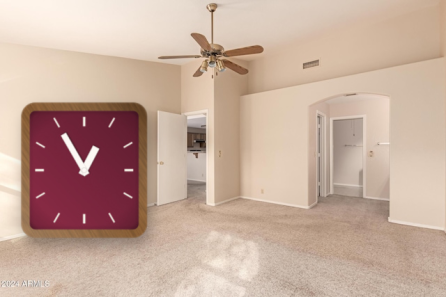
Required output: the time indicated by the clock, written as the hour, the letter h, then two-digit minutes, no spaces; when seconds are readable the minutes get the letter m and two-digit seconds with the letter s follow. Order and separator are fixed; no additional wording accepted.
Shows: 12h55
